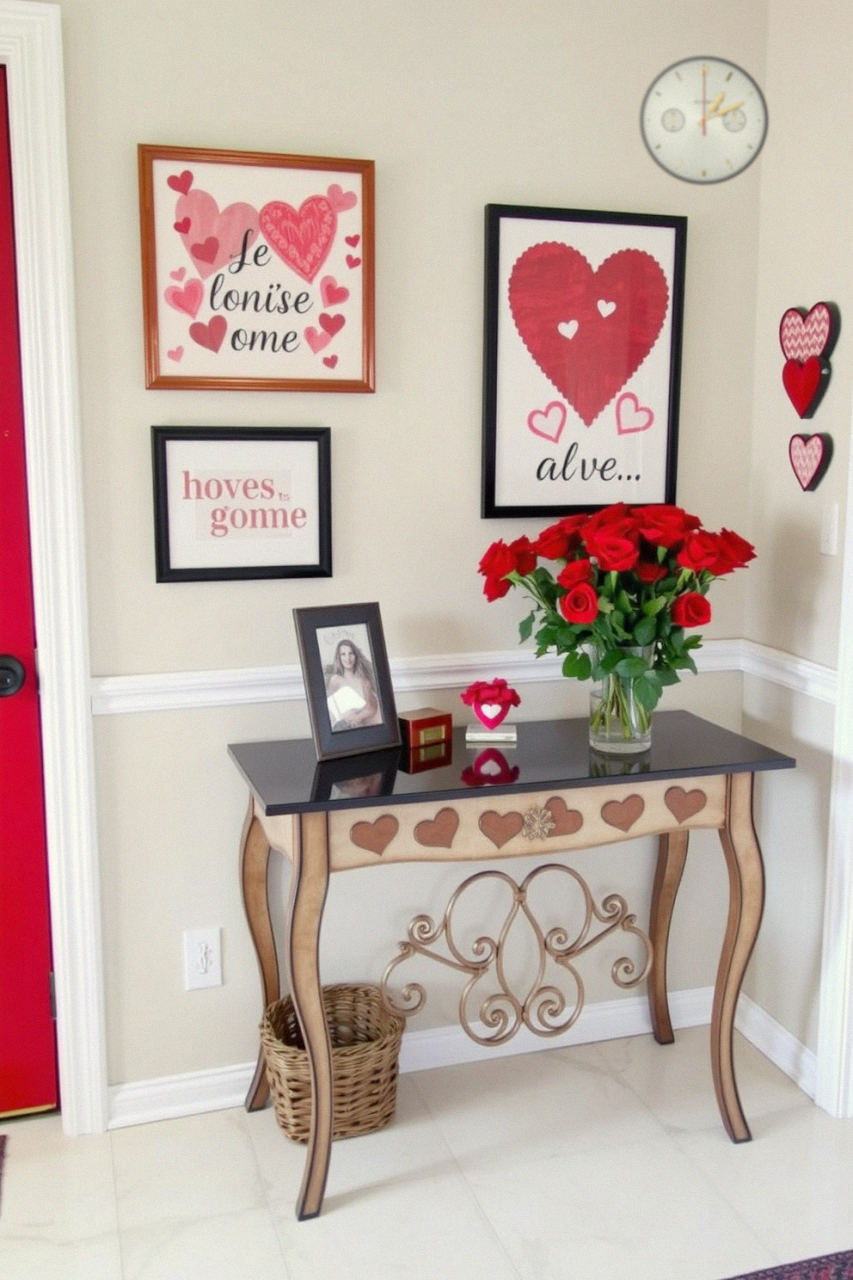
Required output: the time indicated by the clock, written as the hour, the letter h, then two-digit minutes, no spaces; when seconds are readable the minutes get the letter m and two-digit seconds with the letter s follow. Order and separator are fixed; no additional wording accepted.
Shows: 1h11
